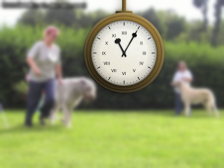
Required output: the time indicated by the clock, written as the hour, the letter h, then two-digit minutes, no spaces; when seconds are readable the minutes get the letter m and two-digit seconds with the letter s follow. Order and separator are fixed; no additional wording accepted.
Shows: 11h05
